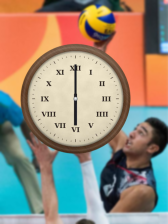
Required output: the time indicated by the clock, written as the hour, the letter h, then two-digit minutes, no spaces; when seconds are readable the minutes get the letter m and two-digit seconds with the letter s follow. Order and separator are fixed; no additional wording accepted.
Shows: 6h00
